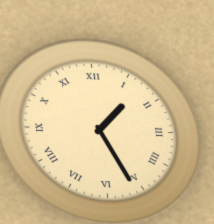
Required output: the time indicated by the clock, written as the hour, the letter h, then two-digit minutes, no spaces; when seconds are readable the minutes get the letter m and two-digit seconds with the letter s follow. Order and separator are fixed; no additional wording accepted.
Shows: 1h26
